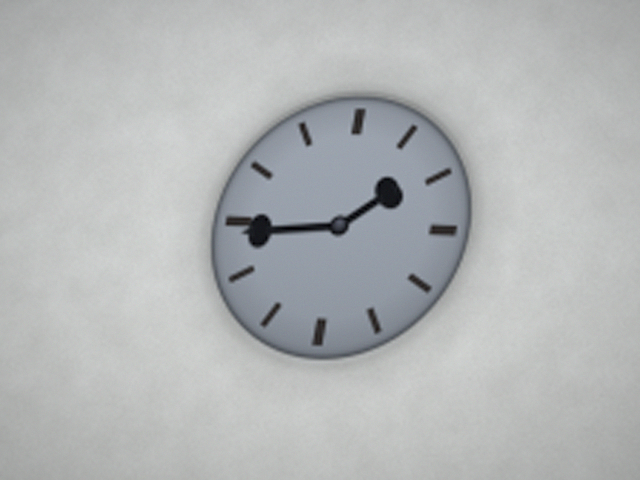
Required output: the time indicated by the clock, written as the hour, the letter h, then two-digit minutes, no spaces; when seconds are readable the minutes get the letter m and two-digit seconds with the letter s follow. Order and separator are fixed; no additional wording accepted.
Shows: 1h44
